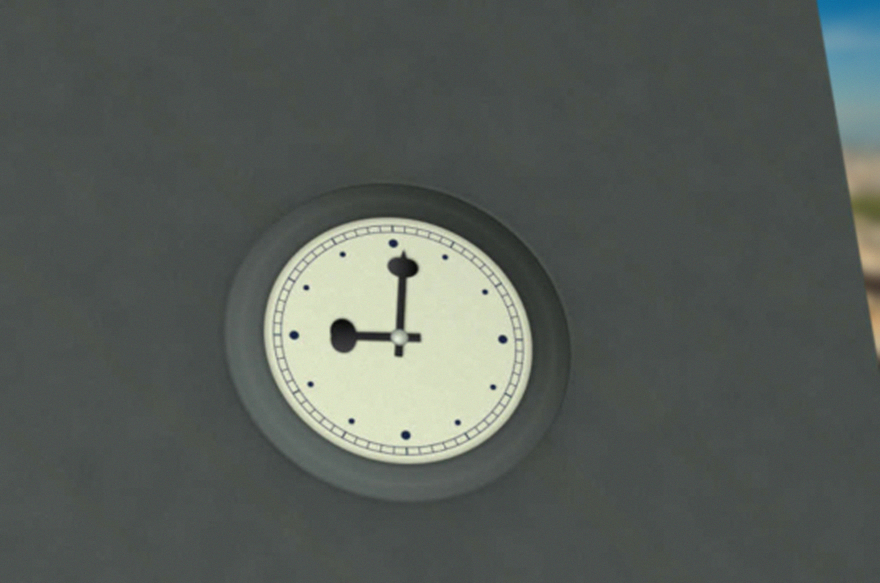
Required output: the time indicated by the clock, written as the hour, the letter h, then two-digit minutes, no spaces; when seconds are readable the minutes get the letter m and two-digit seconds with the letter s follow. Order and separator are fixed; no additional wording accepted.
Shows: 9h01
